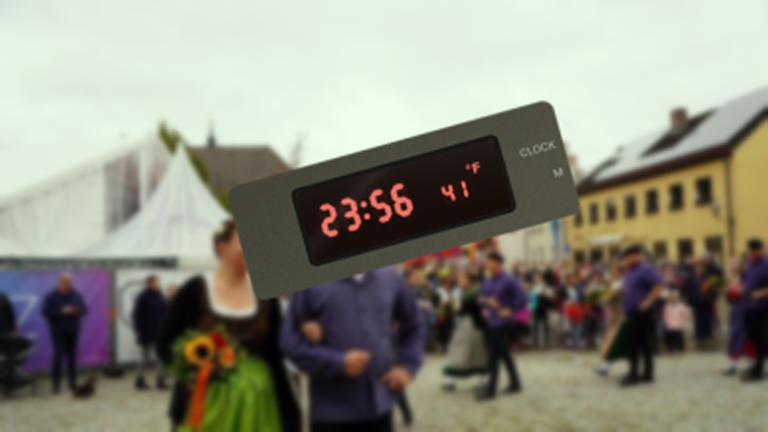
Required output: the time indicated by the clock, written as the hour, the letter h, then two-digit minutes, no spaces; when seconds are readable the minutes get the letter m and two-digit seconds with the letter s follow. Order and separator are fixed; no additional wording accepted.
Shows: 23h56
